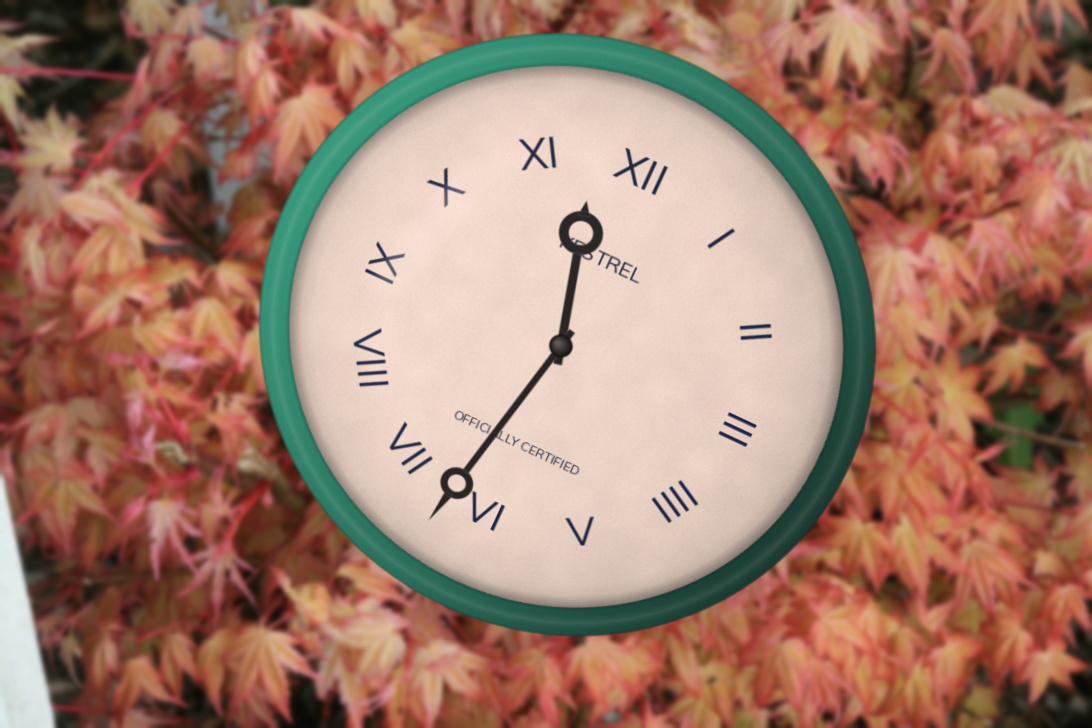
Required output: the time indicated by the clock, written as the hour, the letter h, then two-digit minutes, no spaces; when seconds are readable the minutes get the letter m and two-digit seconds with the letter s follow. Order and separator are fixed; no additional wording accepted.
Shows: 11h32
